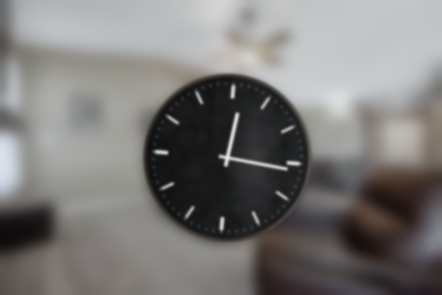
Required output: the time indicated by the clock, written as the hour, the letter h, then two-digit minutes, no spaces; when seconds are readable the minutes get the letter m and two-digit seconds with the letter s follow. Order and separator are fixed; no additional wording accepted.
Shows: 12h16
